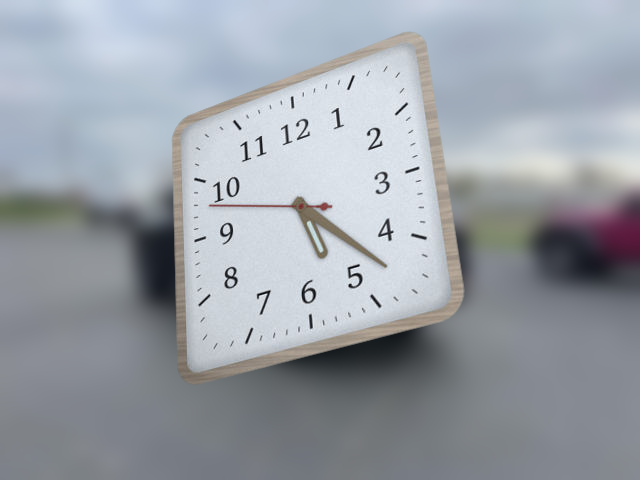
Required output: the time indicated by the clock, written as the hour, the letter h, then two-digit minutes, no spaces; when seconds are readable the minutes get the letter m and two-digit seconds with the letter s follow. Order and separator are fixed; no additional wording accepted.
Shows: 5h22m48s
